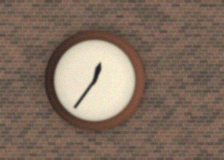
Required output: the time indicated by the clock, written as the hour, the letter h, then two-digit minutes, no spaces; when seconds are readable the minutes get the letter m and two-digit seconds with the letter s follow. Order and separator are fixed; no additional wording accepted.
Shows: 12h36
